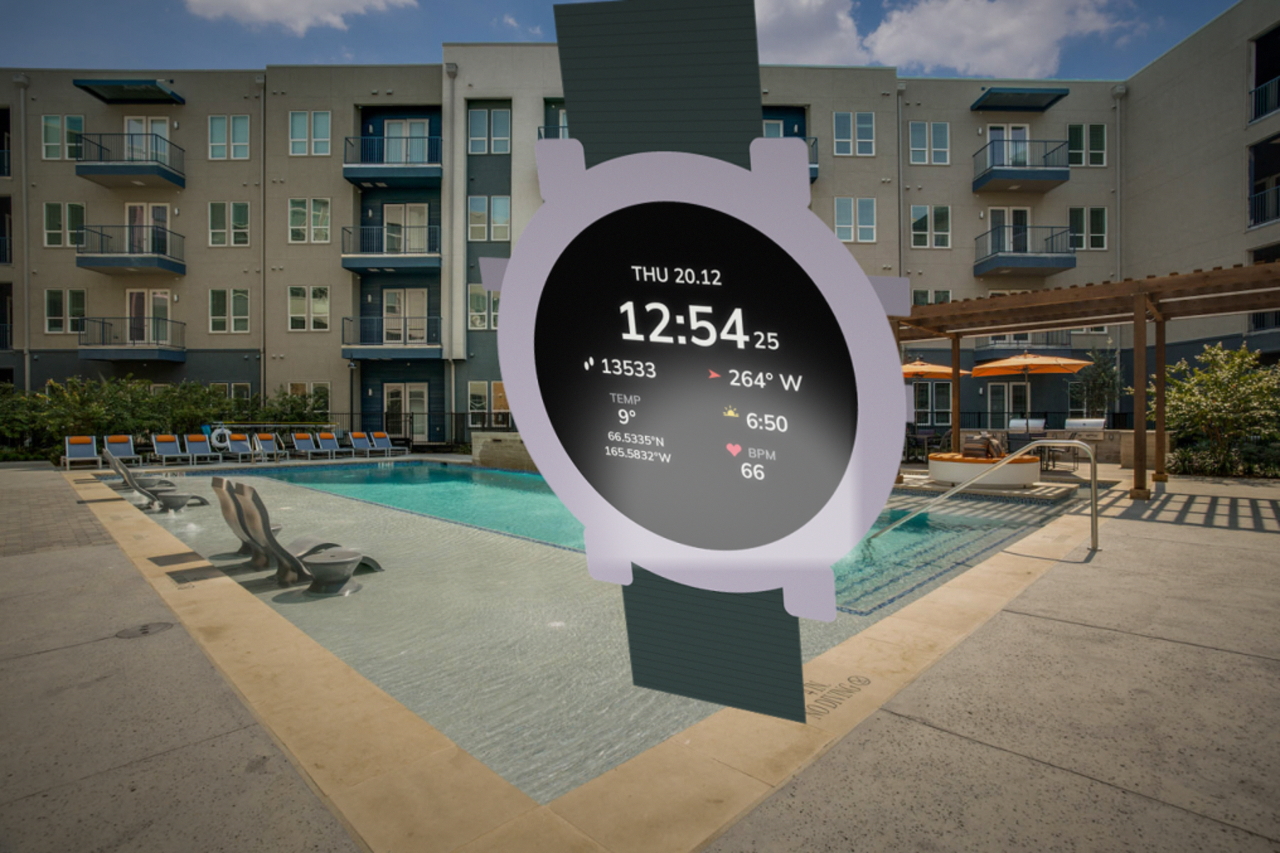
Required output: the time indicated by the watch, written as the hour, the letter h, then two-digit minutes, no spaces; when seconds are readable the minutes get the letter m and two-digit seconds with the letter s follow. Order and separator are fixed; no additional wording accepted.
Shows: 12h54m25s
